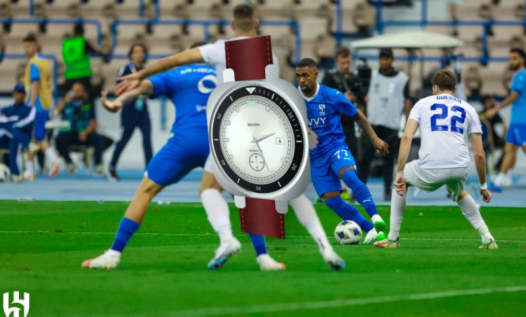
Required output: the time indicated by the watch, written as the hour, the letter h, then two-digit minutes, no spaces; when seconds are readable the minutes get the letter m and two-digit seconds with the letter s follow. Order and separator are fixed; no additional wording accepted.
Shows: 2h26
